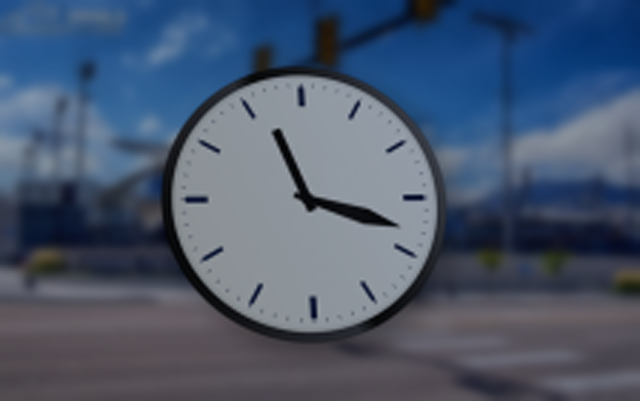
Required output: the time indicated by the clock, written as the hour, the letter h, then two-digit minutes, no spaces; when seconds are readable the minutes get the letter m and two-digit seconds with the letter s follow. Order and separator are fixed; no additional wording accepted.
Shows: 11h18
